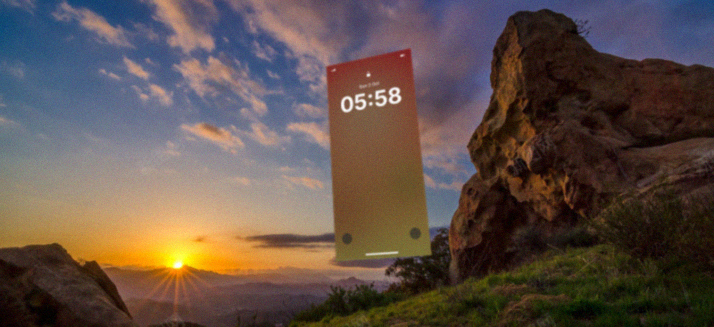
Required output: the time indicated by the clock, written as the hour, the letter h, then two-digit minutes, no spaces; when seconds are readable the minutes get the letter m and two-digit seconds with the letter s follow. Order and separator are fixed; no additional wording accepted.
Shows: 5h58
